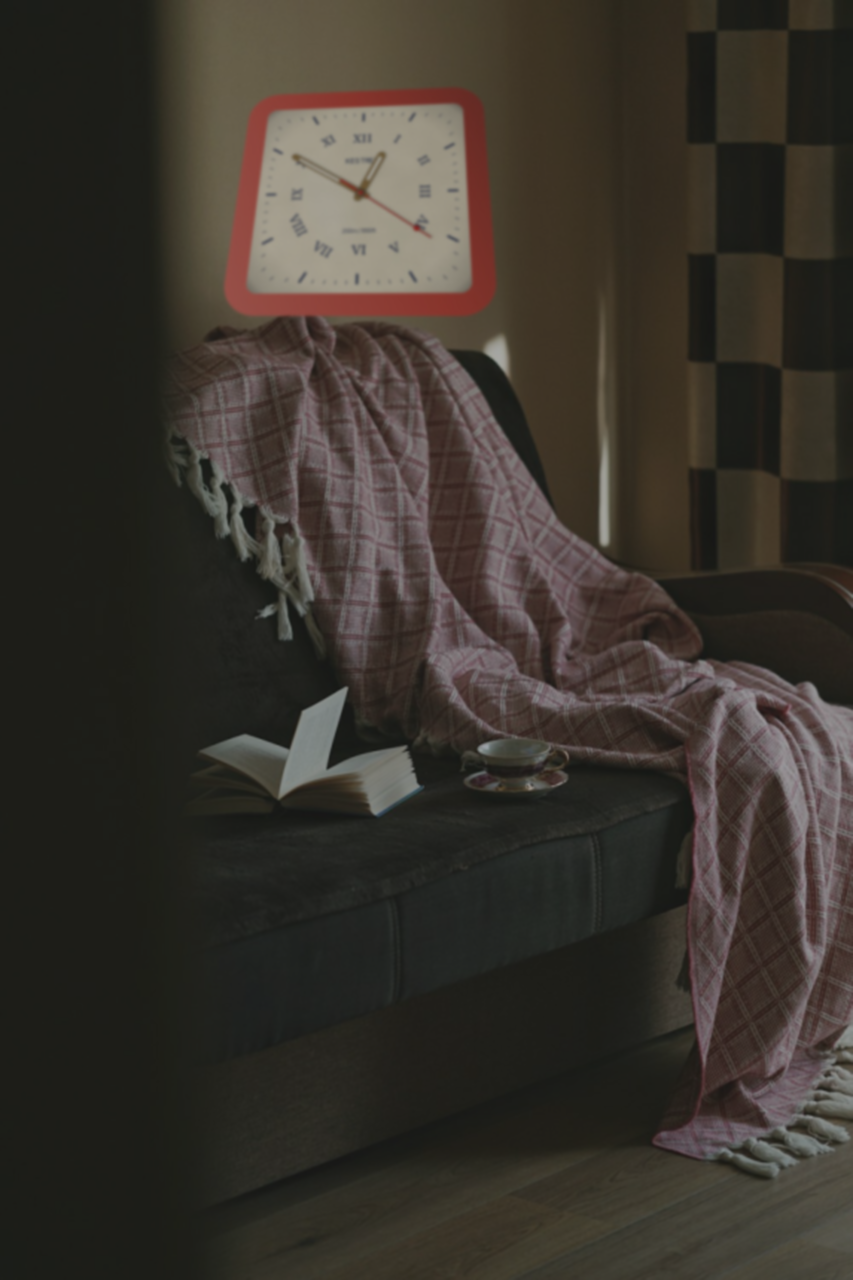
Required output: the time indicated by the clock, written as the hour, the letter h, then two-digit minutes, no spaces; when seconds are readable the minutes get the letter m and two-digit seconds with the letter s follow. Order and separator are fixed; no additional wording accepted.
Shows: 12h50m21s
